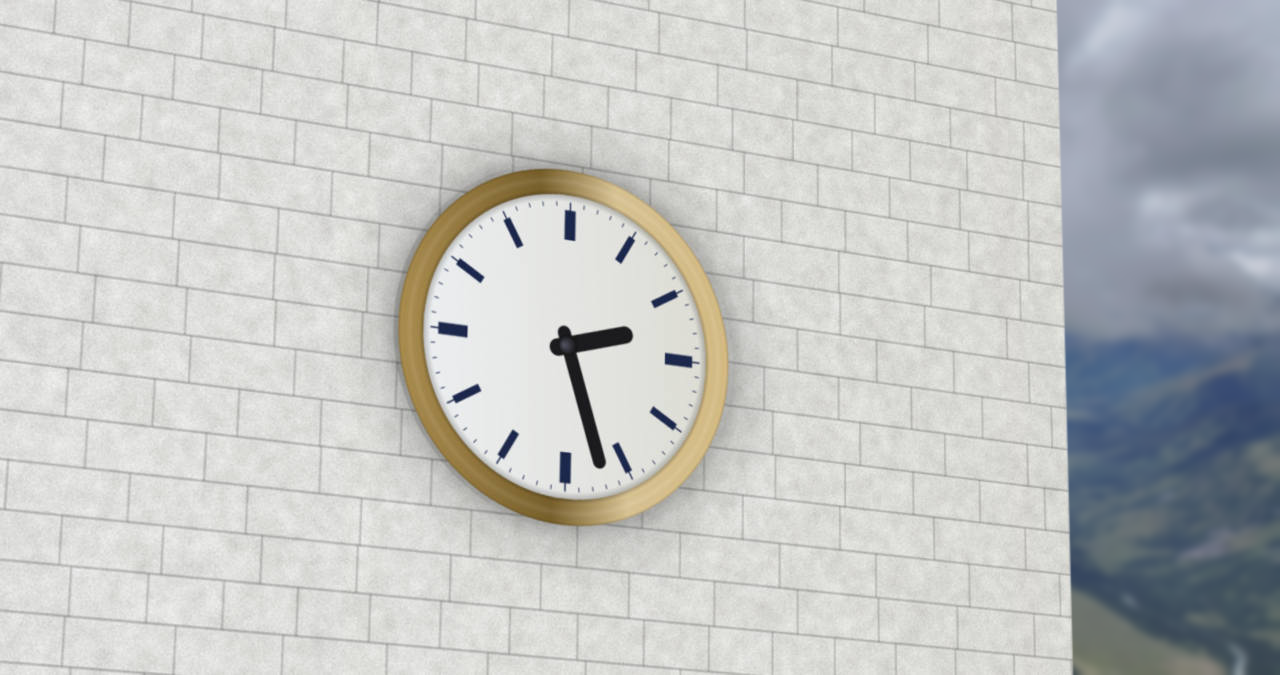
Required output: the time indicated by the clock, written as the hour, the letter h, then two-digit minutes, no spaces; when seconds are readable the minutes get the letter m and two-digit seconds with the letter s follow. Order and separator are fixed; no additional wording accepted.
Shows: 2h27
